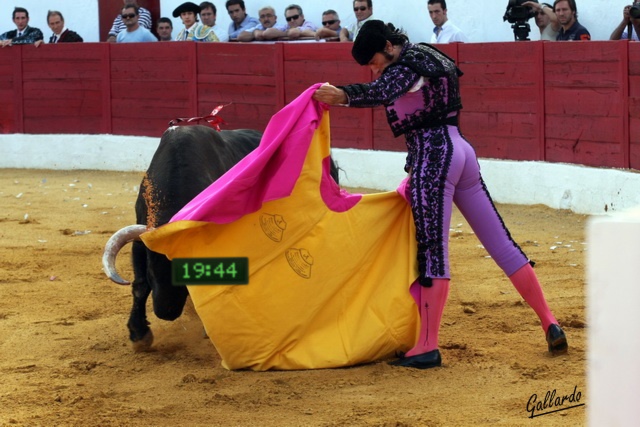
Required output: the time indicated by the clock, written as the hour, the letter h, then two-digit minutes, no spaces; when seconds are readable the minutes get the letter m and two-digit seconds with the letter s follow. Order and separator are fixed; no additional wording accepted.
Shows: 19h44
